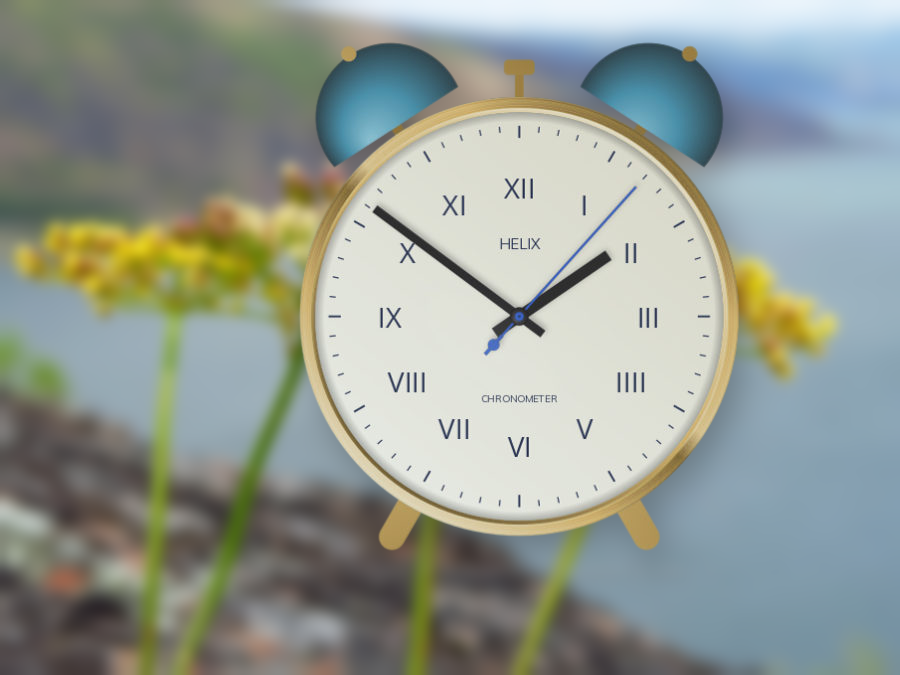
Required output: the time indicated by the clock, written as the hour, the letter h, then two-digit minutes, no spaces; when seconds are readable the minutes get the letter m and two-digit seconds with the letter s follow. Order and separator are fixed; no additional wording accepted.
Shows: 1h51m07s
